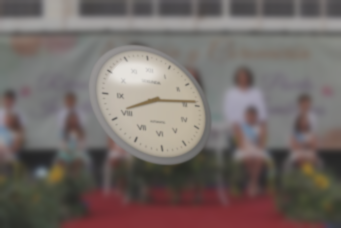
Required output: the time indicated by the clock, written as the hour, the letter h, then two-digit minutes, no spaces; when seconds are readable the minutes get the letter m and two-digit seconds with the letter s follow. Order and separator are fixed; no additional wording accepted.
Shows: 8h14
